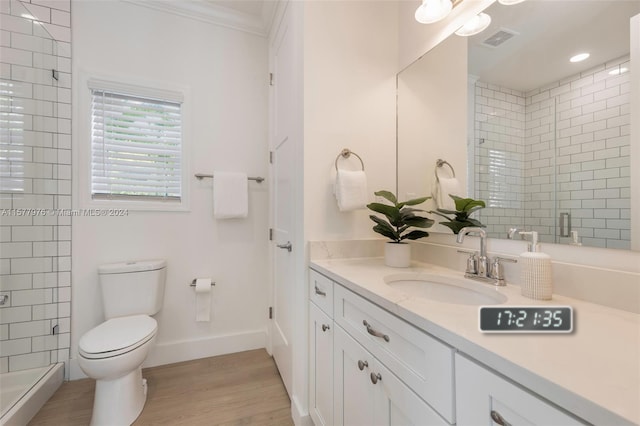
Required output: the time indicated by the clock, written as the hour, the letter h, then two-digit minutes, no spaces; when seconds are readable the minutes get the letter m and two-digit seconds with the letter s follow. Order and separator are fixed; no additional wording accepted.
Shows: 17h21m35s
